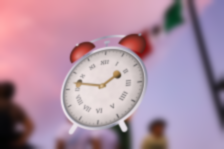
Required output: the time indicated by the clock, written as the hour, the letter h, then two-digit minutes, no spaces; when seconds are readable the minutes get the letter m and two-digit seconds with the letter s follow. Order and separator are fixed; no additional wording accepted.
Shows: 1h47
